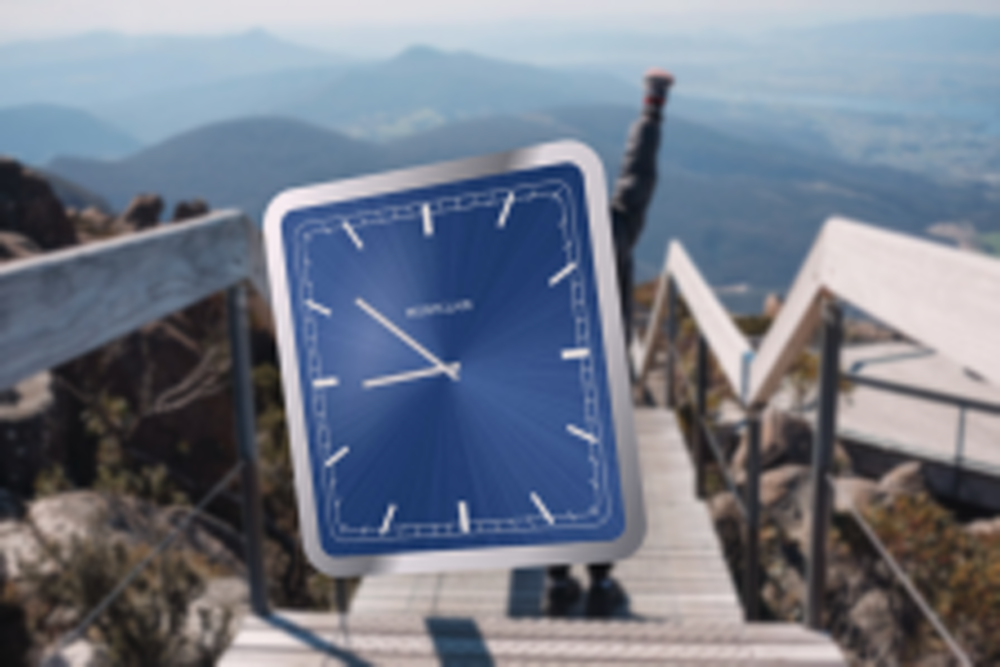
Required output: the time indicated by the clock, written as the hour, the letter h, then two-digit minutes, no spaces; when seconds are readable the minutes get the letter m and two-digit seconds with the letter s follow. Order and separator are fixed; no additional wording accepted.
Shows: 8h52
